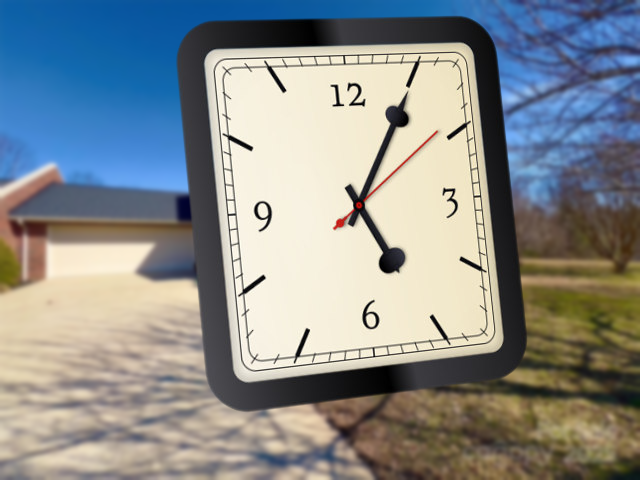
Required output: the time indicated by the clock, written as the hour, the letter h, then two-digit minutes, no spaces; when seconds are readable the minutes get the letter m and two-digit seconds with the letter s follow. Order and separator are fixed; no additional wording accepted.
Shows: 5h05m09s
